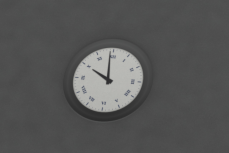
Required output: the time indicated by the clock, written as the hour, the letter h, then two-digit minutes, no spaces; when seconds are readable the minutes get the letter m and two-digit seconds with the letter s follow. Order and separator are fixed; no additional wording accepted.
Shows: 9h59
